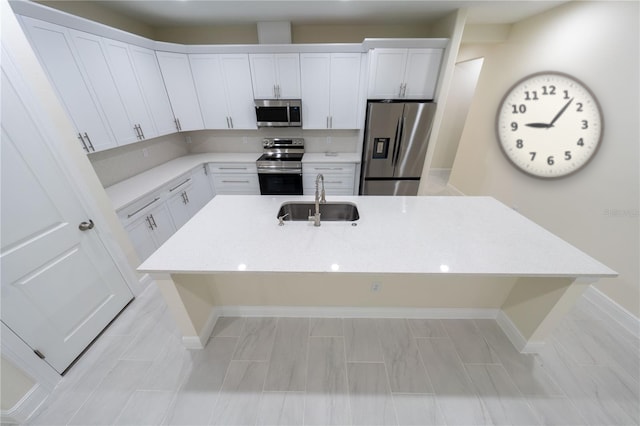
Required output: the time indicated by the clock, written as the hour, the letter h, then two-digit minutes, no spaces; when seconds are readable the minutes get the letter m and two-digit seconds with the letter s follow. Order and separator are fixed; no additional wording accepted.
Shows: 9h07
